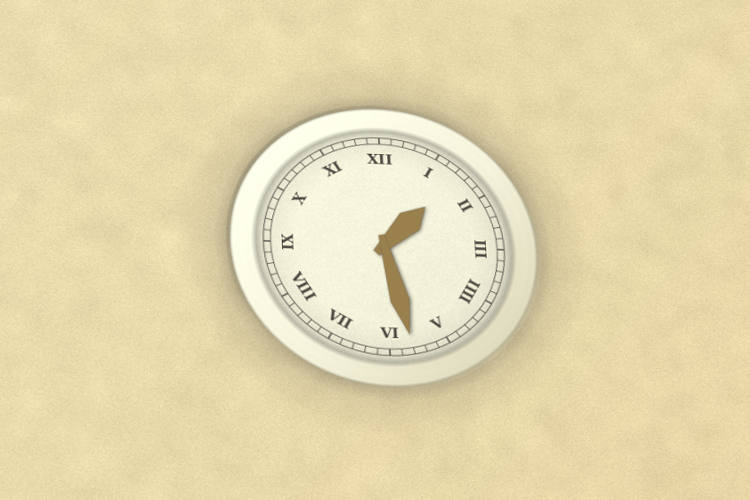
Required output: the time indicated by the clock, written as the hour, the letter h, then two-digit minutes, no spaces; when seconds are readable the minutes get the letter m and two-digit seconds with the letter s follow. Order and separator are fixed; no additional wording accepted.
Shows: 1h28
